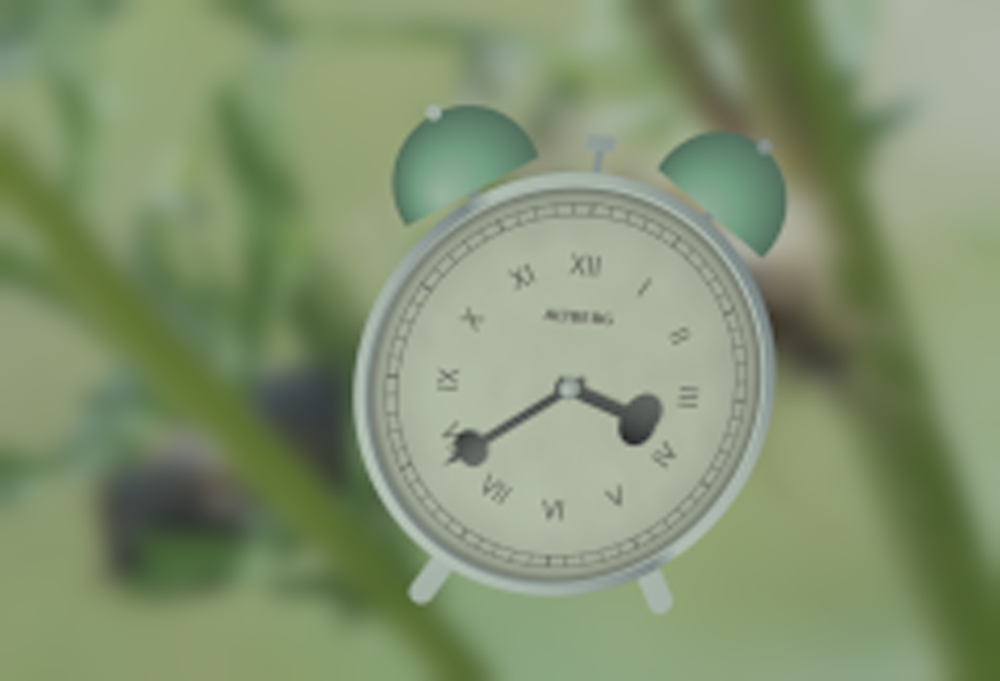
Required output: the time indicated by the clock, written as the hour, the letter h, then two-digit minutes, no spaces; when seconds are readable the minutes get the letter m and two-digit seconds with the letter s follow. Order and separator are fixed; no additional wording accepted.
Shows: 3h39
